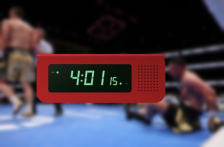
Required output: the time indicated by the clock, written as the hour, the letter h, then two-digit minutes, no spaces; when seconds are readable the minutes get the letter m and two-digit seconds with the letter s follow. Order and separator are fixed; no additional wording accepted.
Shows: 4h01m15s
